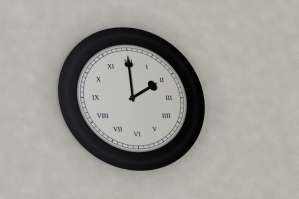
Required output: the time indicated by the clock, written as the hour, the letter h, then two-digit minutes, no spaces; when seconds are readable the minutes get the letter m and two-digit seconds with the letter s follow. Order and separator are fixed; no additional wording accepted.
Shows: 2h00
